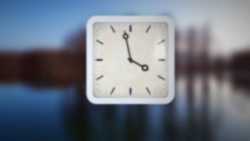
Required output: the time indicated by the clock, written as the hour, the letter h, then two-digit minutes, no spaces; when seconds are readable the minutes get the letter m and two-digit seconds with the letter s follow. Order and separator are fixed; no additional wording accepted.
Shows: 3h58
